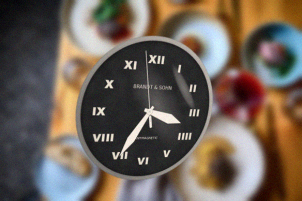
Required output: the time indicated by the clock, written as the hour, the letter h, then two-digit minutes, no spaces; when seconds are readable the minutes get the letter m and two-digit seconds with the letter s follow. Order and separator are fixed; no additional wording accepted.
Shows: 3h34m58s
